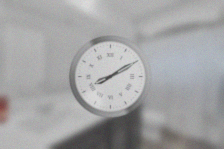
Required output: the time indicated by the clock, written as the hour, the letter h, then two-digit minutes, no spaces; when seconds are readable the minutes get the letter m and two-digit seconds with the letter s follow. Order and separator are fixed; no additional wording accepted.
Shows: 8h10
